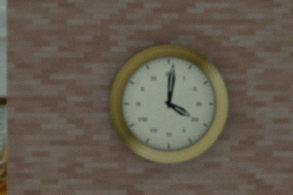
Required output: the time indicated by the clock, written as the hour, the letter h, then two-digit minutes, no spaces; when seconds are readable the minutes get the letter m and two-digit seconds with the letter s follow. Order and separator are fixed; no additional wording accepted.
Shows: 4h01
